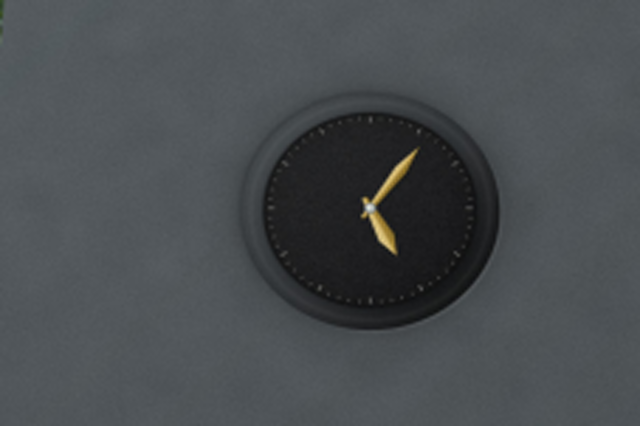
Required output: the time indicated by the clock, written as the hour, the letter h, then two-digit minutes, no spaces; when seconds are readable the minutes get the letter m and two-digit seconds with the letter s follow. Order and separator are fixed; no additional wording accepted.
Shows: 5h06
